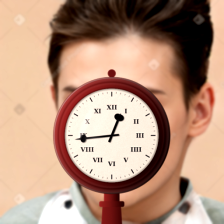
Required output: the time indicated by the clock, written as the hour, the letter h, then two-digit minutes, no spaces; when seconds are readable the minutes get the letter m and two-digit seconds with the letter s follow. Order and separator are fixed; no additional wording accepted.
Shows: 12h44
